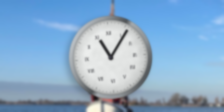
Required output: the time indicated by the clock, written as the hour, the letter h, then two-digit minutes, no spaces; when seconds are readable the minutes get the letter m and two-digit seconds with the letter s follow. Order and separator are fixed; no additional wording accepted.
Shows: 11h06
